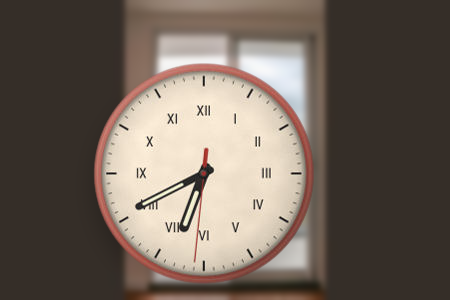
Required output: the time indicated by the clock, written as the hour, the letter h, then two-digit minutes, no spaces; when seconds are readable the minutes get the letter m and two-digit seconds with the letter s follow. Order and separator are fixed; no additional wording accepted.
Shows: 6h40m31s
